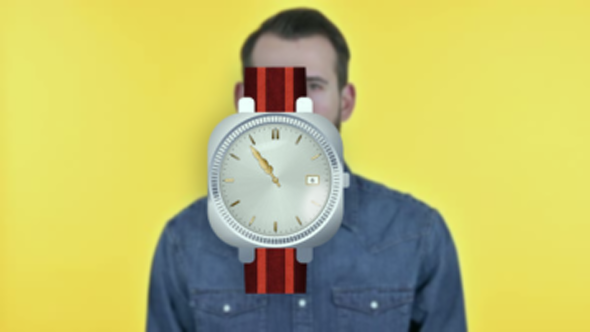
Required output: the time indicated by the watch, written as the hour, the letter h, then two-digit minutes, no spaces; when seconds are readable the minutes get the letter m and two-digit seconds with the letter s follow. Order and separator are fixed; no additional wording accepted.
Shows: 10h54
